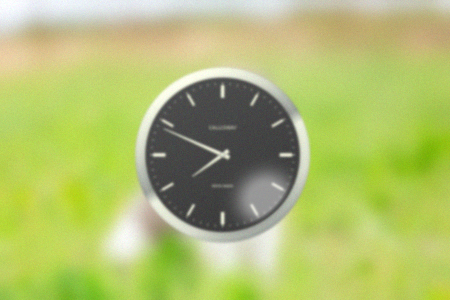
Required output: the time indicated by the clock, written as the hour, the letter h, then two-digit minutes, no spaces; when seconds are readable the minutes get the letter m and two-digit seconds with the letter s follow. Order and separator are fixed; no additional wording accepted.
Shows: 7h49
